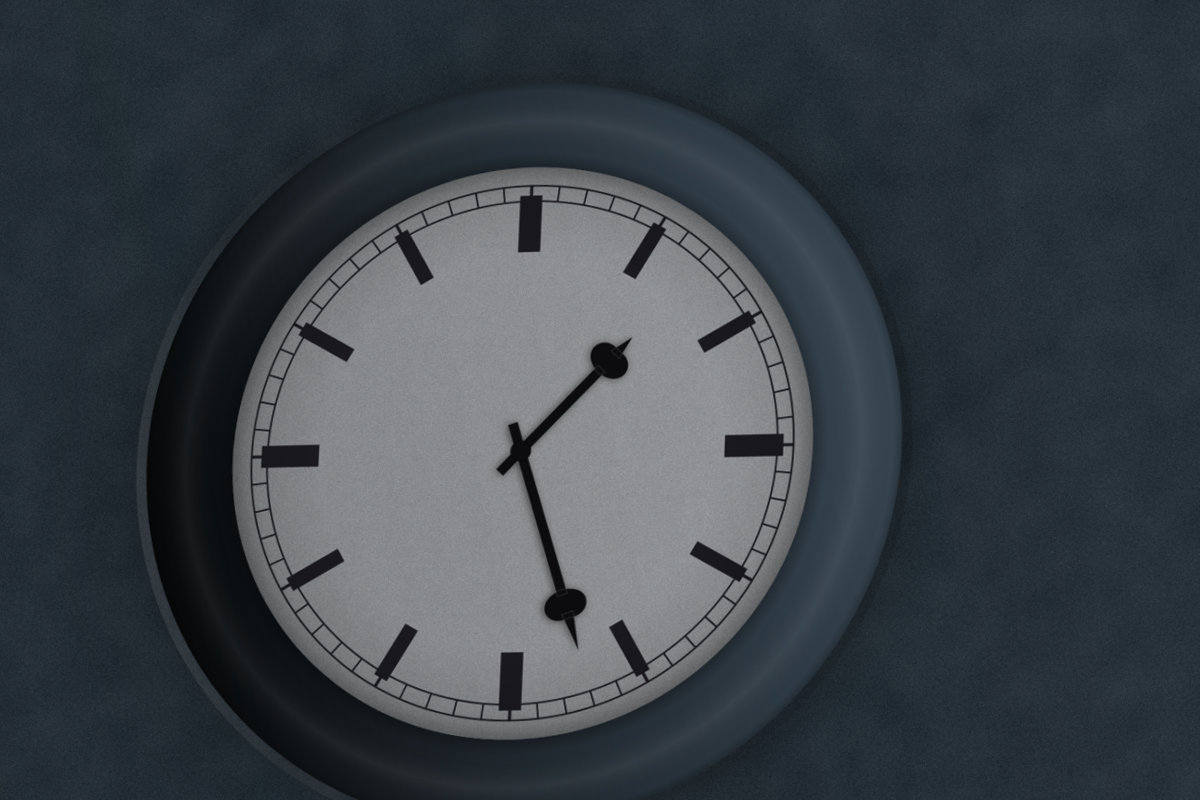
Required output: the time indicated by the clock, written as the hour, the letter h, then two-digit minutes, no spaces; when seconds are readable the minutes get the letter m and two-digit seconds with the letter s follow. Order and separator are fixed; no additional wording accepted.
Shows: 1h27
